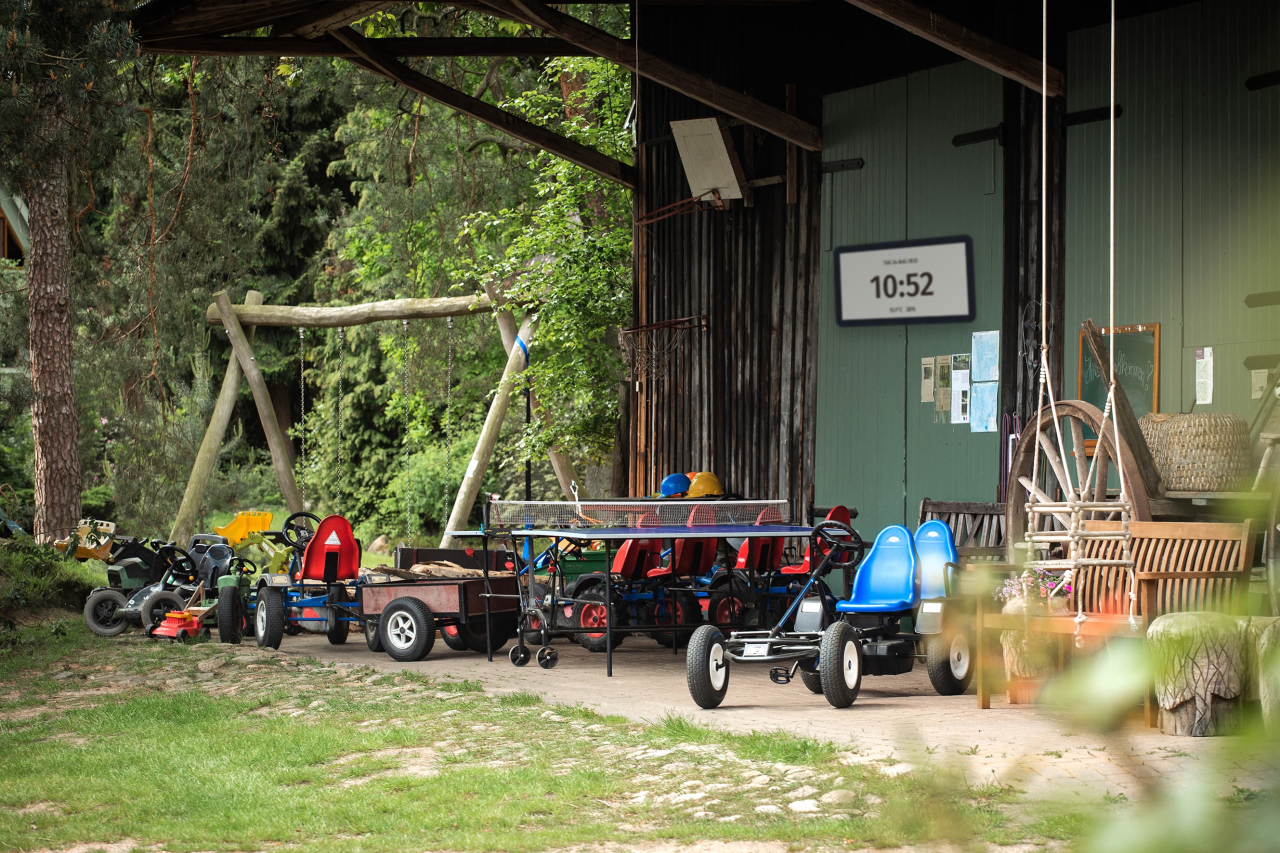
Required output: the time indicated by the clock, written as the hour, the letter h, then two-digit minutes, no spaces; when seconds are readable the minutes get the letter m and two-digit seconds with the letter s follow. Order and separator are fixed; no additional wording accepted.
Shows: 10h52
